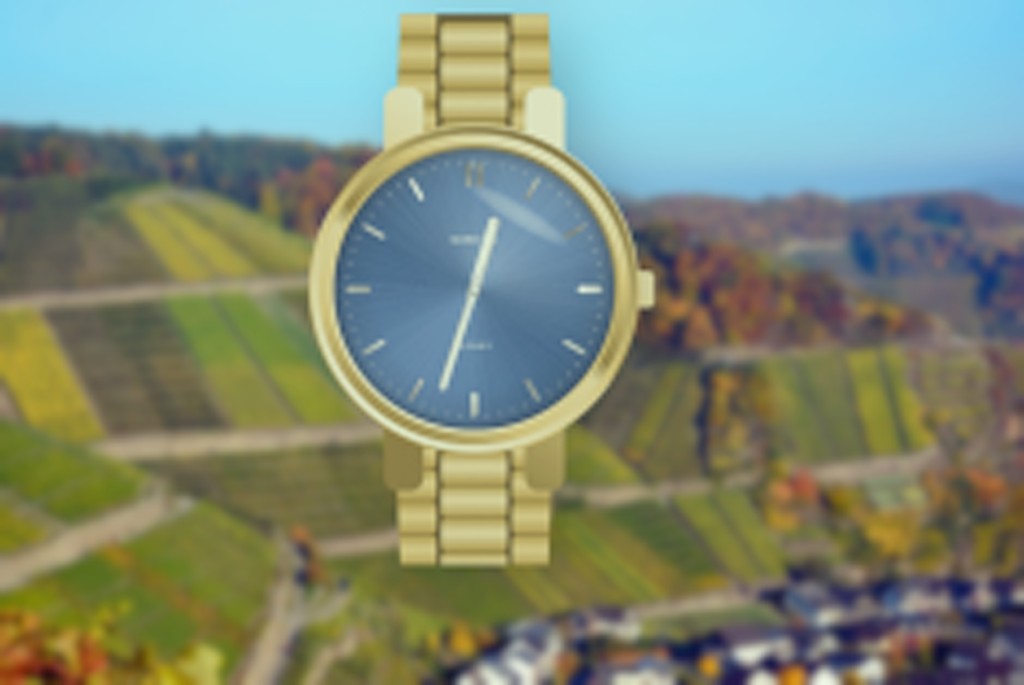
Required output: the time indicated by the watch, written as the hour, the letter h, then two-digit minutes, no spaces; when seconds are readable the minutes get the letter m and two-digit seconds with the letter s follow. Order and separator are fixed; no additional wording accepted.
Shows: 12h33
